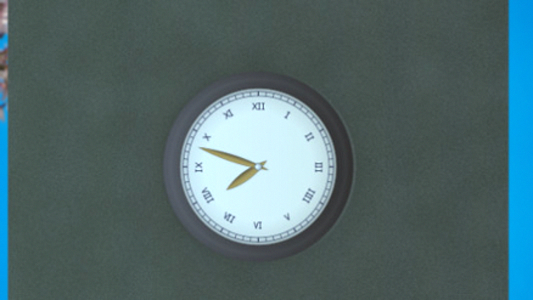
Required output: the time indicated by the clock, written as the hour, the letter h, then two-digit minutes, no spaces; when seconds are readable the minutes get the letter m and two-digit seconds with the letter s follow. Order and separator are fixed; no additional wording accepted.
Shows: 7h48
